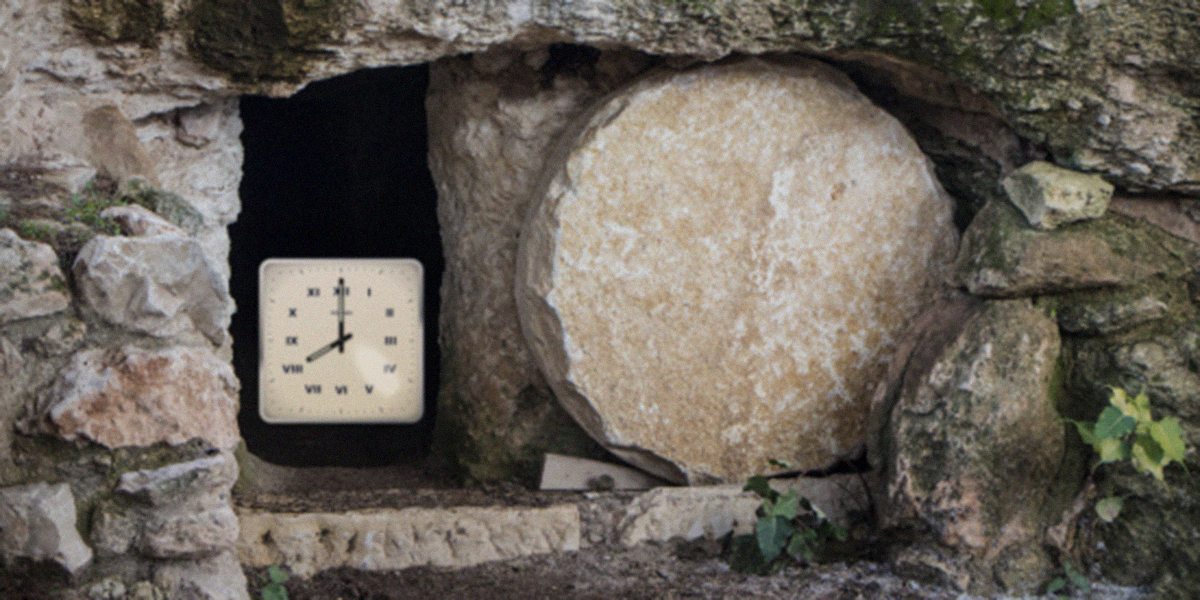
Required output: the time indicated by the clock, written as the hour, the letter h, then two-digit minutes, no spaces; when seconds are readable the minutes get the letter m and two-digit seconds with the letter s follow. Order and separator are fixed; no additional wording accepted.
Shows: 8h00
